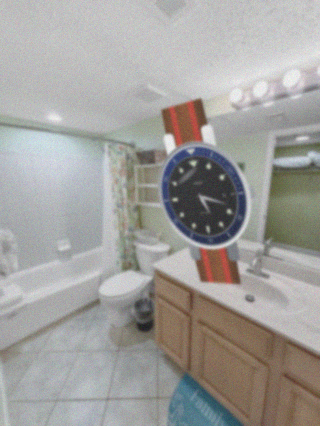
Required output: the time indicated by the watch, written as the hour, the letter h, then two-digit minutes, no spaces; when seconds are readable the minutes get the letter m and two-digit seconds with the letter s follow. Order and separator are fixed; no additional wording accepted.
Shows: 5h18
